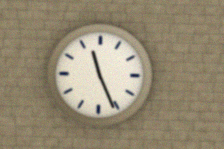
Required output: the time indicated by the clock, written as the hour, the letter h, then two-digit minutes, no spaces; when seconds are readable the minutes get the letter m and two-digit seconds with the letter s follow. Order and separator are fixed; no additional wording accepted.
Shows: 11h26
